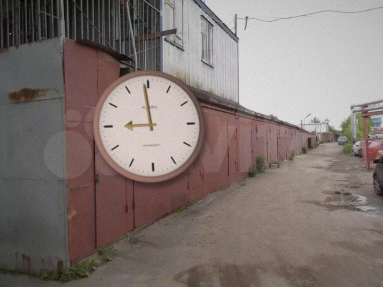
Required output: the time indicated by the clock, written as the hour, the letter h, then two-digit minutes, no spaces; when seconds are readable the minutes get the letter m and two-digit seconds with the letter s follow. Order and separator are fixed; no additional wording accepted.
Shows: 8h59
